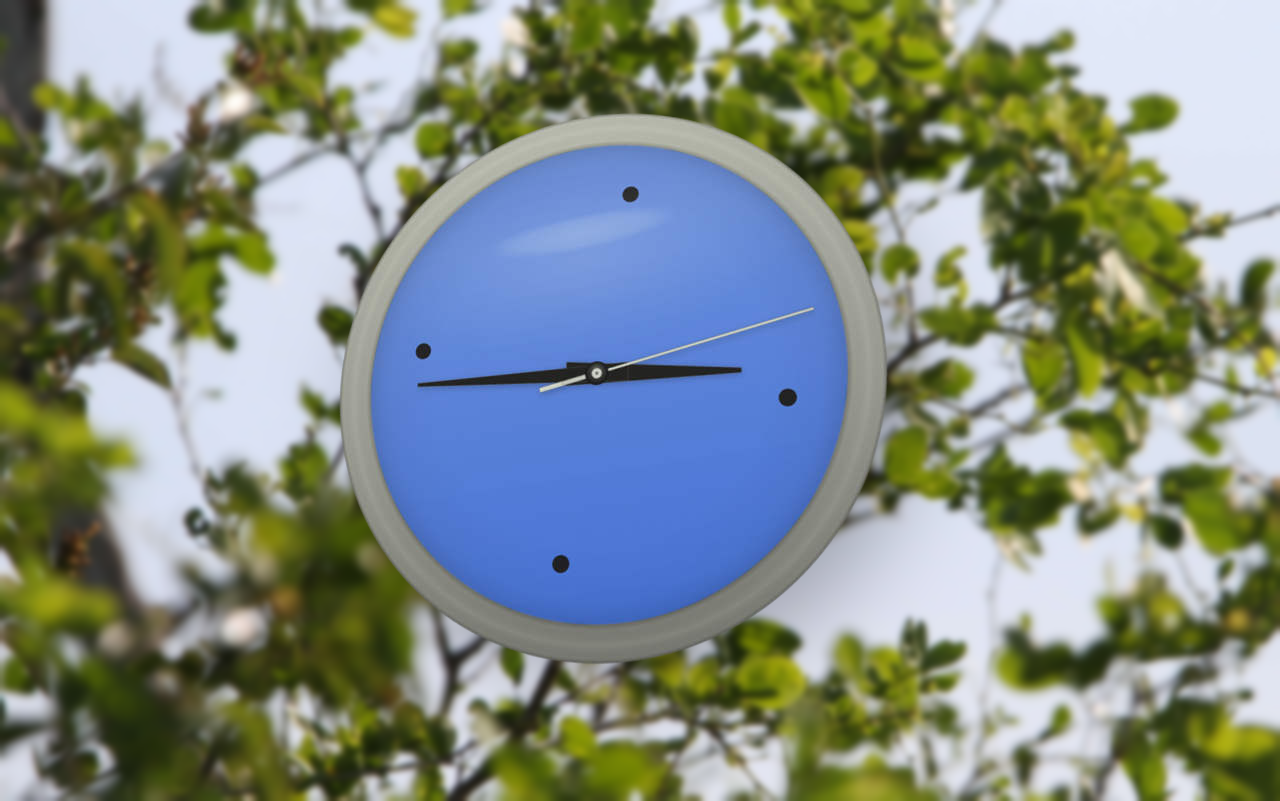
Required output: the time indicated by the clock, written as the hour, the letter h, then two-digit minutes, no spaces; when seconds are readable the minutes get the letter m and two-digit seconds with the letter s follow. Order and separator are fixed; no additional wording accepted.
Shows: 2h43m11s
